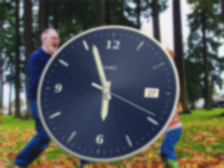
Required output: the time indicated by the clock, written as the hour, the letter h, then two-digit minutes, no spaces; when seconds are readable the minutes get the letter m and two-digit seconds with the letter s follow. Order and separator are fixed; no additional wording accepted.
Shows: 5h56m19s
